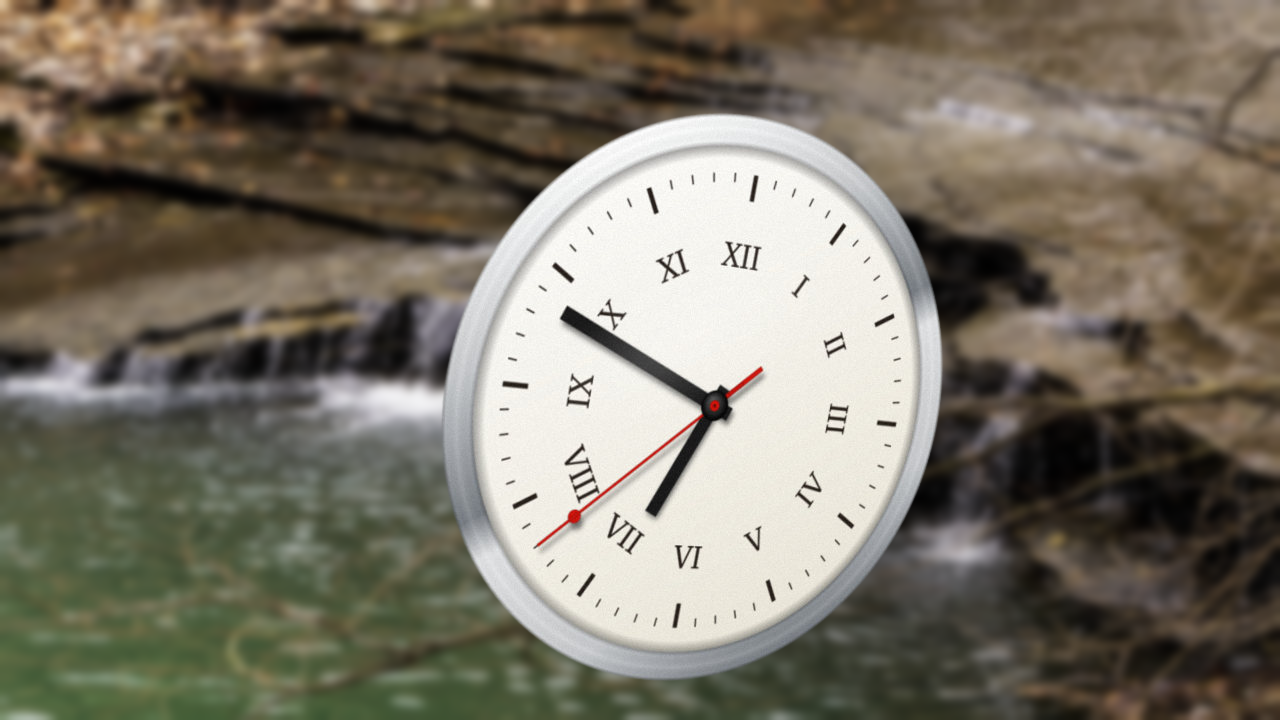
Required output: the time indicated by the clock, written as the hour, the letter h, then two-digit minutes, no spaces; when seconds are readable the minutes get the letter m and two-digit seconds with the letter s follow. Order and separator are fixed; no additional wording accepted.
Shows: 6h48m38s
